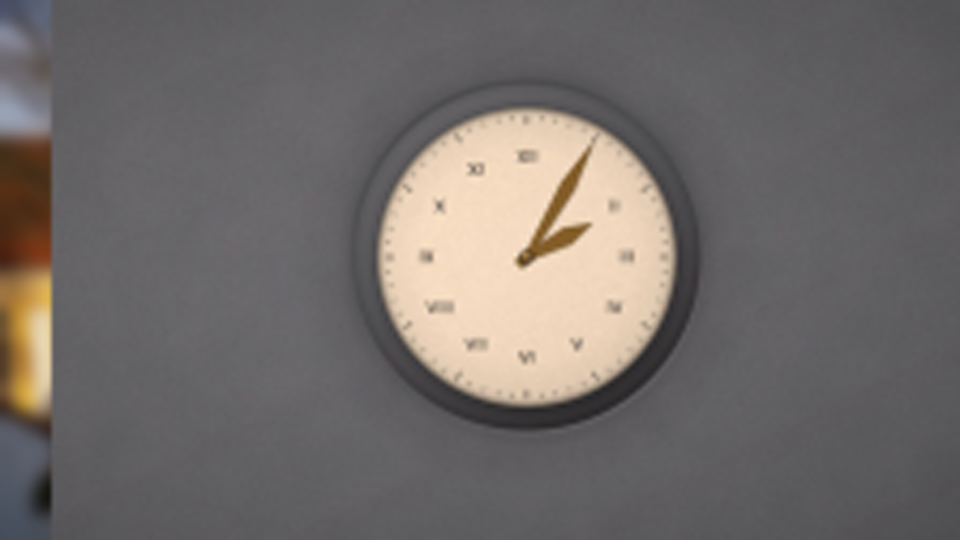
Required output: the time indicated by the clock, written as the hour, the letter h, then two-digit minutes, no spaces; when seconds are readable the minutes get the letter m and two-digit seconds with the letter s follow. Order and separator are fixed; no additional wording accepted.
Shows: 2h05
